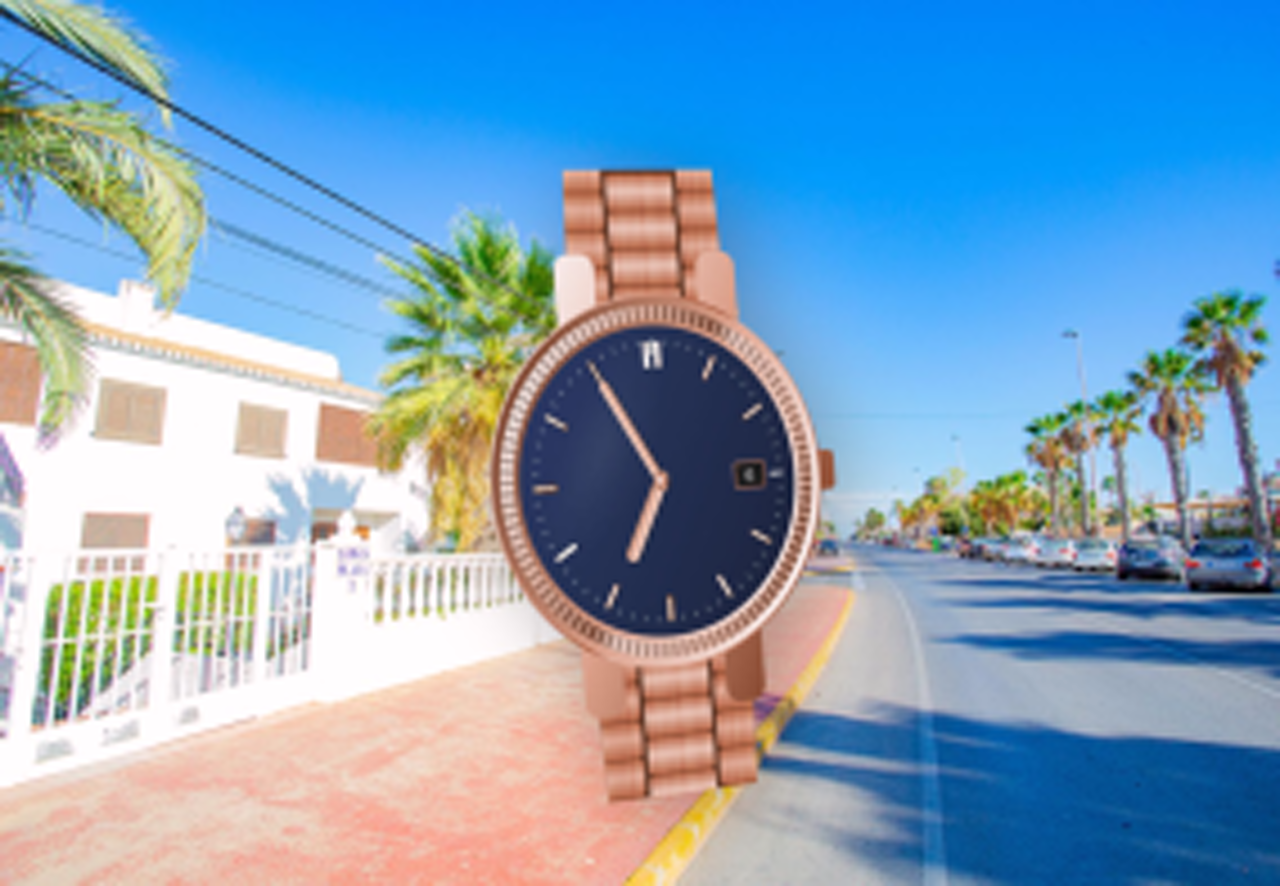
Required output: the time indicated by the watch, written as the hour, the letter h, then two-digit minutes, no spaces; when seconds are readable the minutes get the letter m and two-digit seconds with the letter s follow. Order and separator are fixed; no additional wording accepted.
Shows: 6h55
